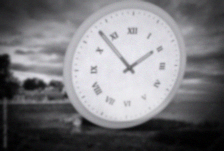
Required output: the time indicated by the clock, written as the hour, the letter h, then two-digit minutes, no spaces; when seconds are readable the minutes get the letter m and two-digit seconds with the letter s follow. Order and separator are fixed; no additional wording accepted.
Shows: 1h53
